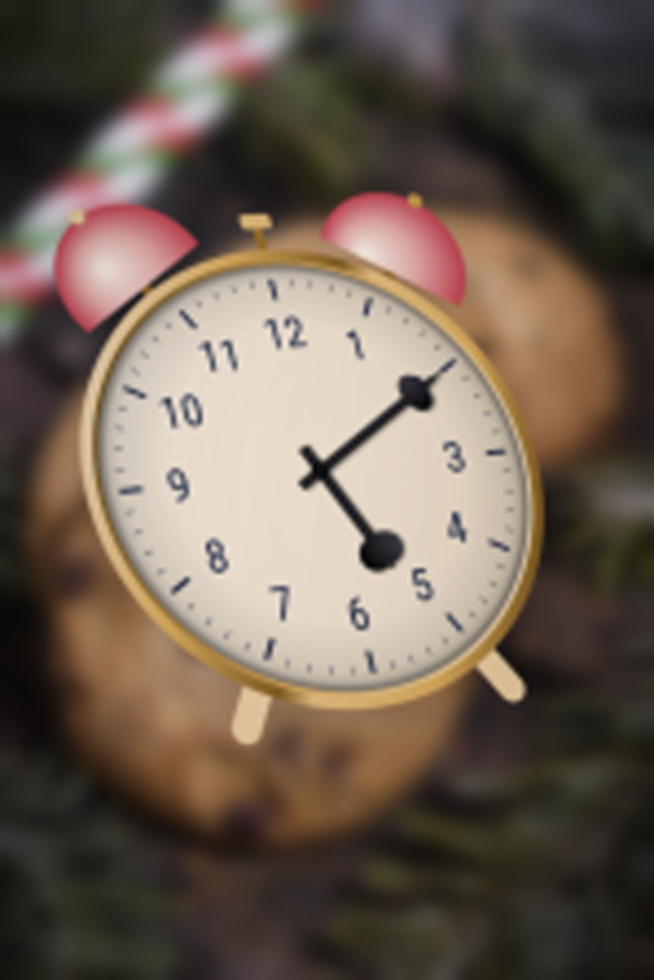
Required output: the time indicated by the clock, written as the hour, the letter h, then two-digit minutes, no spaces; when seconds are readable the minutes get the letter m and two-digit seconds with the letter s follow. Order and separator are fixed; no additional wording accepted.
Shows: 5h10
